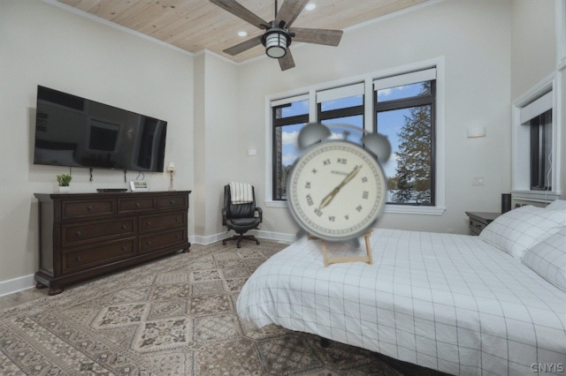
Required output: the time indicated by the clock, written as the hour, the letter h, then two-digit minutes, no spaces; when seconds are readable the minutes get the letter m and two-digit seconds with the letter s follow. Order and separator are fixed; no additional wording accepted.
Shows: 7h06
